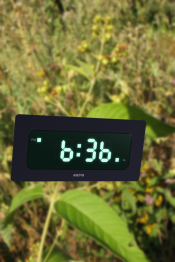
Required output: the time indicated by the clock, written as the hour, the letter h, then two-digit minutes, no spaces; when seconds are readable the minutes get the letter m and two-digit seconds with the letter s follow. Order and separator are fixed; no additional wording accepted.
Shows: 6h36
